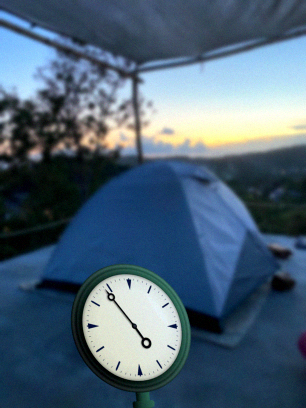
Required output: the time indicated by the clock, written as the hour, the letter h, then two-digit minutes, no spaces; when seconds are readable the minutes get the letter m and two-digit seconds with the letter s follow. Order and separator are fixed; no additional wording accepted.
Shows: 4h54
